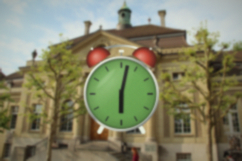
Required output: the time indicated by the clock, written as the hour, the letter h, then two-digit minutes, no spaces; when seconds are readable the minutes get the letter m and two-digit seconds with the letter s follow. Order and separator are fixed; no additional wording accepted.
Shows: 6h02
